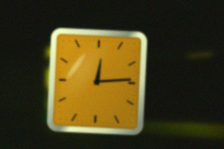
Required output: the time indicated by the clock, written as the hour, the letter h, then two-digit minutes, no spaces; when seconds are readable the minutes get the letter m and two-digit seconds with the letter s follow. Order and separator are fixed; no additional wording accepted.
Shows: 12h14
